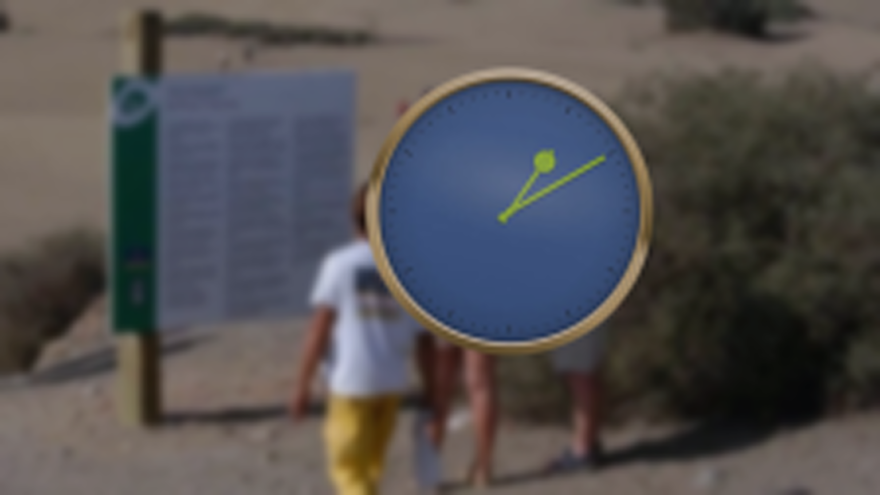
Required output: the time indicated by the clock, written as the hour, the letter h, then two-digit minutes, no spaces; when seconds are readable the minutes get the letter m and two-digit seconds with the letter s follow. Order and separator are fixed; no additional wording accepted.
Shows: 1h10
